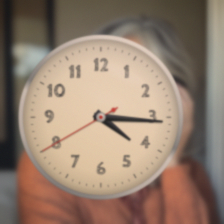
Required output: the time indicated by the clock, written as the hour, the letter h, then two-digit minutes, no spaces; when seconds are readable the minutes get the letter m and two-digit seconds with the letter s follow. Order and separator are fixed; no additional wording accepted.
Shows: 4h15m40s
